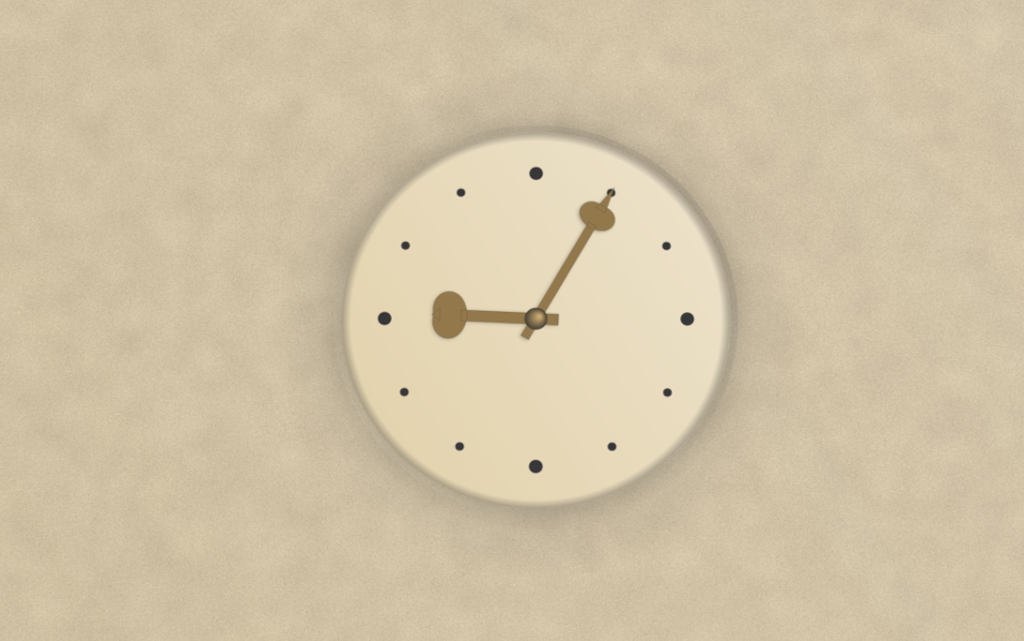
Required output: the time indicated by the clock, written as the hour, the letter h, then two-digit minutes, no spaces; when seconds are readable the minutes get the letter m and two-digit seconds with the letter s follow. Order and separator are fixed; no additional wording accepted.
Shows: 9h05
